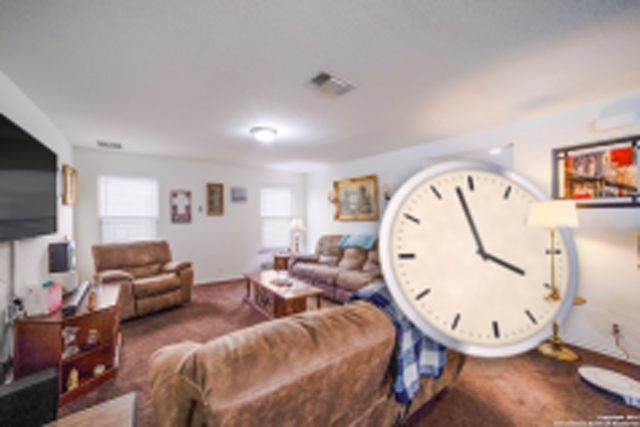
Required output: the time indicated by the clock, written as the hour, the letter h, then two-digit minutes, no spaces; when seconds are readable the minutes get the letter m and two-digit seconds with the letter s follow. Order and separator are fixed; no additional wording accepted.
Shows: 3h58
